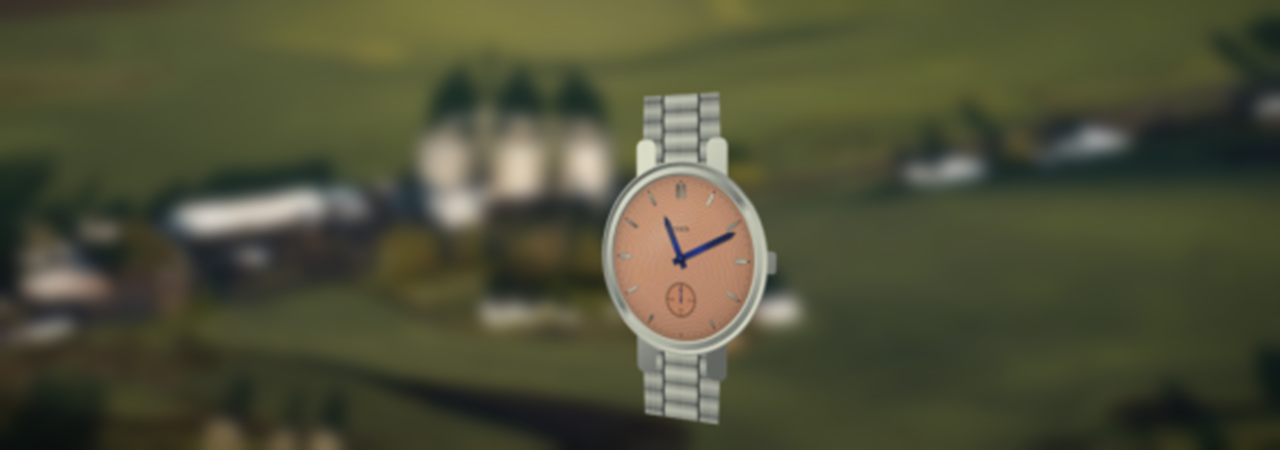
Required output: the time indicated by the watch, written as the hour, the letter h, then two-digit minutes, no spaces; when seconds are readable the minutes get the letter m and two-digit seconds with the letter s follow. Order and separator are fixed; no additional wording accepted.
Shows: 11h11
